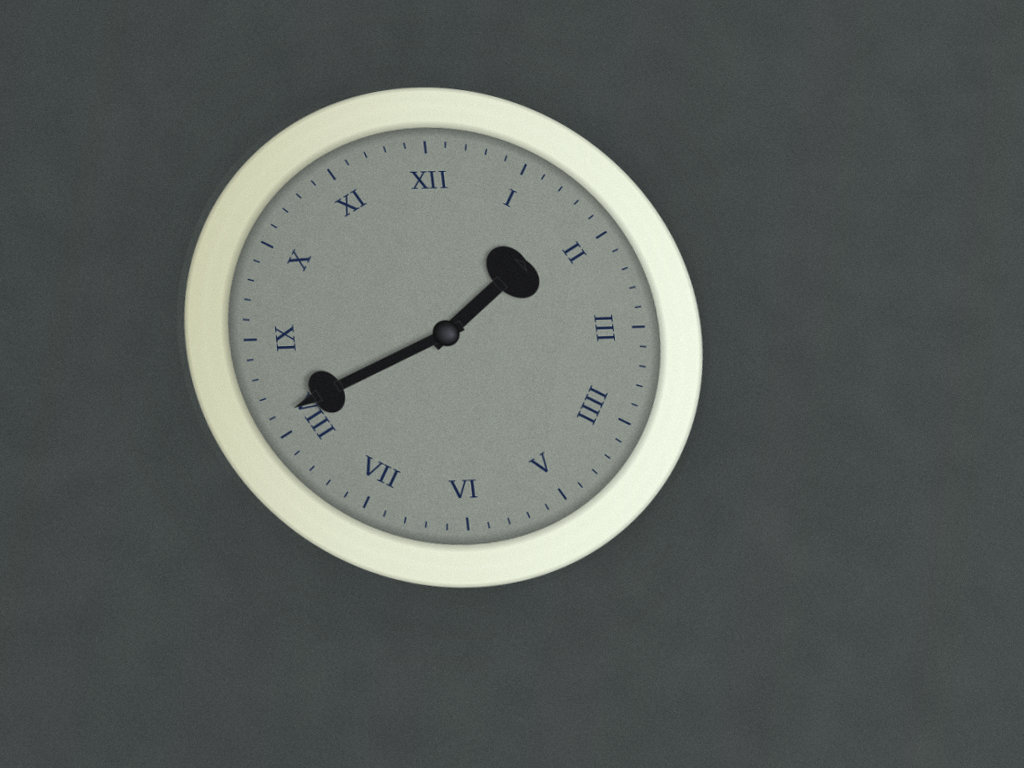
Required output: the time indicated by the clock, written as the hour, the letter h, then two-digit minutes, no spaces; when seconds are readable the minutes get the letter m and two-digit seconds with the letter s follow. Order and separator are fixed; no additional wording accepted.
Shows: 1h41
